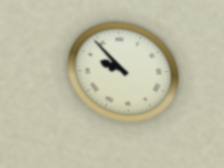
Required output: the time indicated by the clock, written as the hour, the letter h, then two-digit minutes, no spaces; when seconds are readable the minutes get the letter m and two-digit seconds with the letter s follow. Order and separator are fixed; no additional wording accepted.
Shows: 9h54
